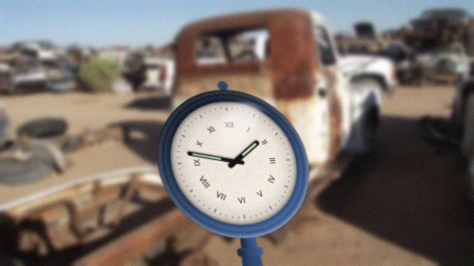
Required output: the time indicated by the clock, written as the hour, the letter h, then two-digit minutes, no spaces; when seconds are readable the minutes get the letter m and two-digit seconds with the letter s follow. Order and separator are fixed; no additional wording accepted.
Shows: 1h47
